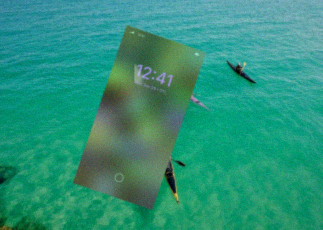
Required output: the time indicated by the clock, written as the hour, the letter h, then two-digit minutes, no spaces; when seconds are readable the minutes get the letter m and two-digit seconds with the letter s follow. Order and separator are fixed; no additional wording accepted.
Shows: 12h41
